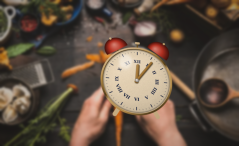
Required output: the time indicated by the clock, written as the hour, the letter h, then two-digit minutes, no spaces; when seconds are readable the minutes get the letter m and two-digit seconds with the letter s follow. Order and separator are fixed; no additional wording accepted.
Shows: 12h06
